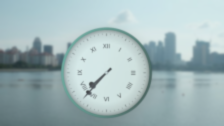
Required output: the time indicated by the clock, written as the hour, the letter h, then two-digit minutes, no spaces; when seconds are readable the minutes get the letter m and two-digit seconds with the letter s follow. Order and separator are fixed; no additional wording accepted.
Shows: 7h37
